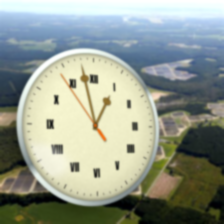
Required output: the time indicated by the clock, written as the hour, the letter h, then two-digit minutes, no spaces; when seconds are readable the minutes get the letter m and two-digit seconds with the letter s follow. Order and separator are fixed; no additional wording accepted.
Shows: 12h57m54s
